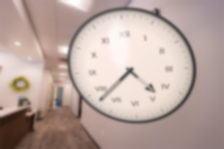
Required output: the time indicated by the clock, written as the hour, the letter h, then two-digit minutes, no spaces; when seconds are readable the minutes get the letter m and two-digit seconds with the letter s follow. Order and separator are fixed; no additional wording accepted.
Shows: 4h38
